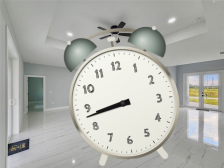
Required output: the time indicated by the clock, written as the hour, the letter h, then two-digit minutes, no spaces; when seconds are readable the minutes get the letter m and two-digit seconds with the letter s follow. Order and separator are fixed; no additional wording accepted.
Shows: 8h43
